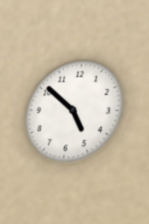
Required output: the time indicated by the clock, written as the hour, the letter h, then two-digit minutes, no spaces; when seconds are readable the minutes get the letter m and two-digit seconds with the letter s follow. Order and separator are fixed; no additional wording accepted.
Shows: 4h51
